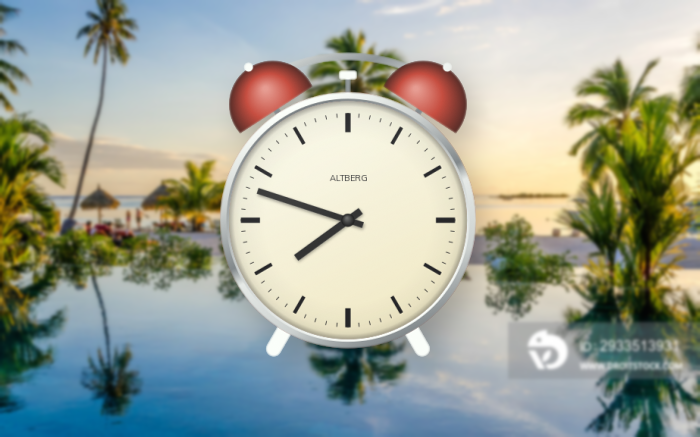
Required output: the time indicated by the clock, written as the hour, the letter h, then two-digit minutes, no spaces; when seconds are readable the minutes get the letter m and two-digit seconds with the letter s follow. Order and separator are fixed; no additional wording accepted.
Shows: 7h48
